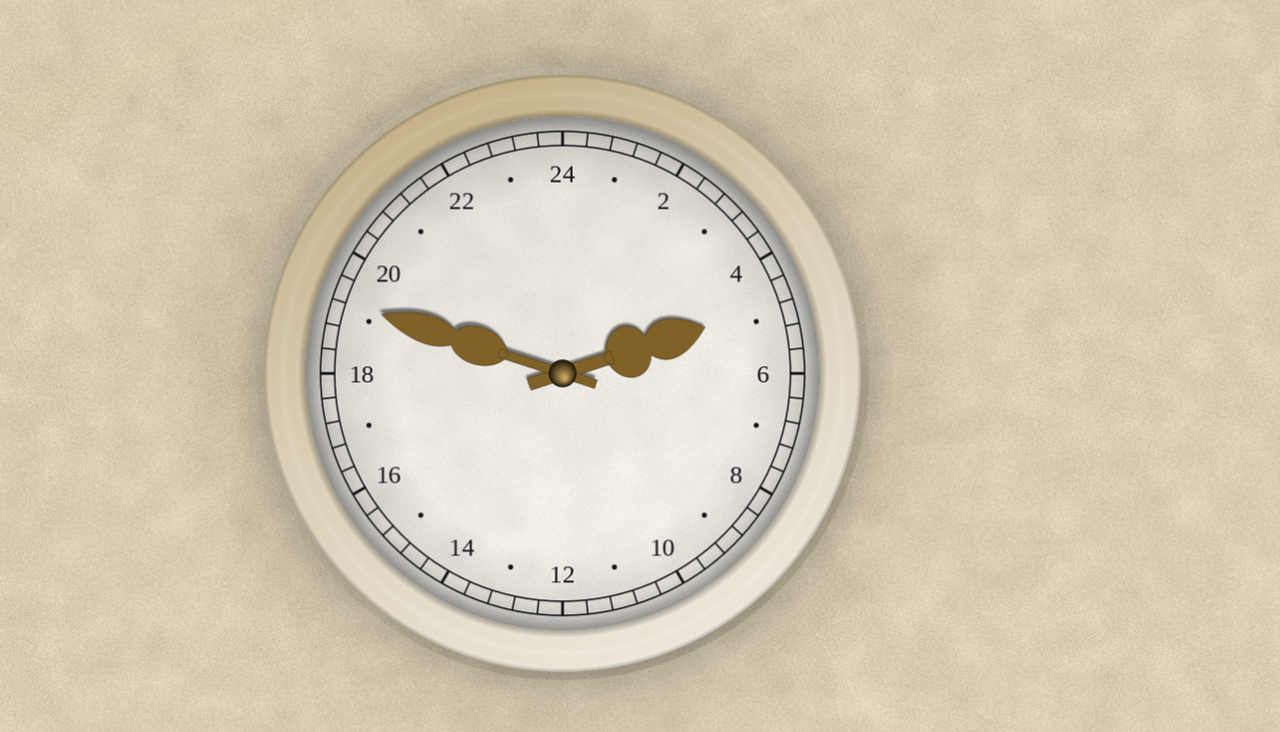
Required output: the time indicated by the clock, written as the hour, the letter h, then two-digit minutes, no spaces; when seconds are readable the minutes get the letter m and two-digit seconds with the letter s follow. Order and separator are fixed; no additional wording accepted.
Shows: 4h48
